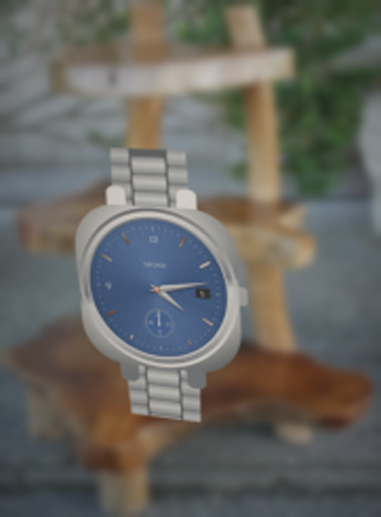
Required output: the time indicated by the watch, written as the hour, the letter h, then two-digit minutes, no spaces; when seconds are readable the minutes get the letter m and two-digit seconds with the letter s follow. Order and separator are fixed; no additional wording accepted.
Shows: 4h13
